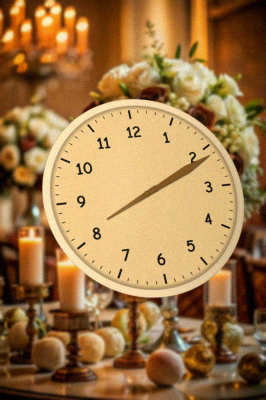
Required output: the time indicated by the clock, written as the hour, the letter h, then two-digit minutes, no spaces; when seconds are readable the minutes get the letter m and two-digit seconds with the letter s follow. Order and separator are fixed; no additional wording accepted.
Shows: 8h11
